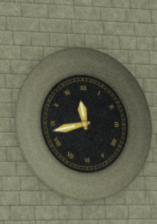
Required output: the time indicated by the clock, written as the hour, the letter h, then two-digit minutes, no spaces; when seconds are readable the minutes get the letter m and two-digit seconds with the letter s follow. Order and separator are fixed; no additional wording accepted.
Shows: 11h43
